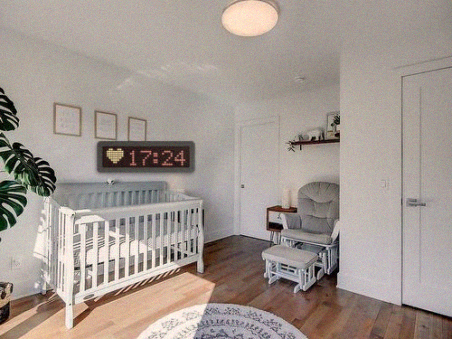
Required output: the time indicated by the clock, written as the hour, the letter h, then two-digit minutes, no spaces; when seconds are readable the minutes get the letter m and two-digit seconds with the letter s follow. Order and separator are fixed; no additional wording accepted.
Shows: 17h24
